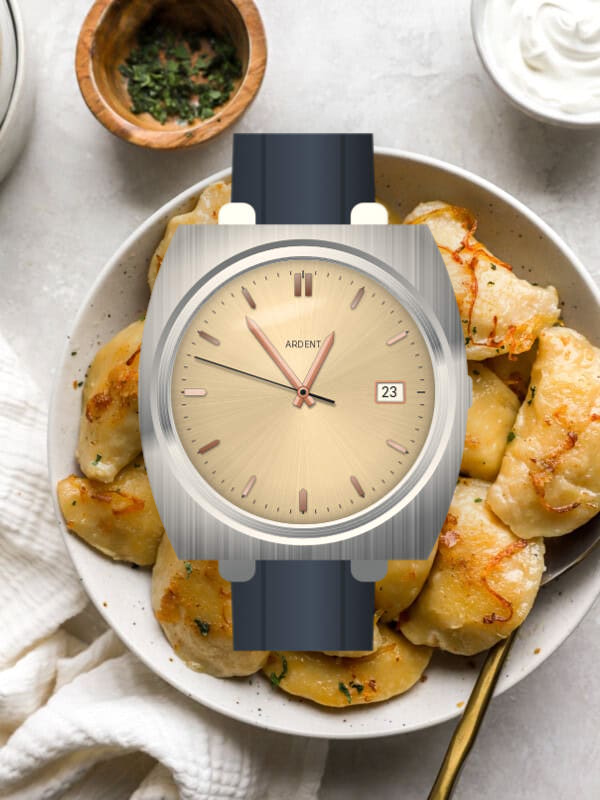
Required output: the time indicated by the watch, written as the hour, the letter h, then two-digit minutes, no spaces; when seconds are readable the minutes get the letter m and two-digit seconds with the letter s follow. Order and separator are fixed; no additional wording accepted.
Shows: 12h53m48s
